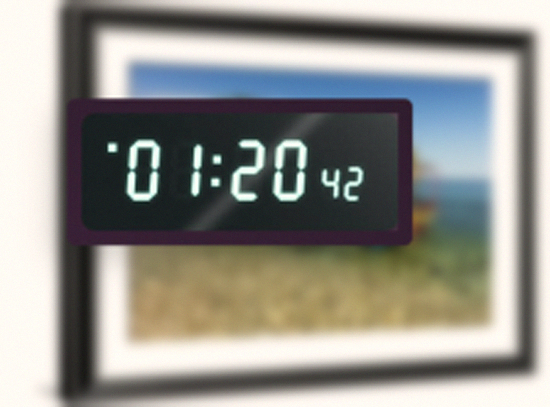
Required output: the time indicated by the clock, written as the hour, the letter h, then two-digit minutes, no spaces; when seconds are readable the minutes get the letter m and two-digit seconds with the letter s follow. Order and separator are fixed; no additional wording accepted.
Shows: 1h20m42s
